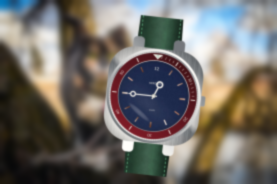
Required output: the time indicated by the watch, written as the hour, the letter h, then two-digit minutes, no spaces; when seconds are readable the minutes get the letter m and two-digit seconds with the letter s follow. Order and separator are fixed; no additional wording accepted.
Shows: 12h45
